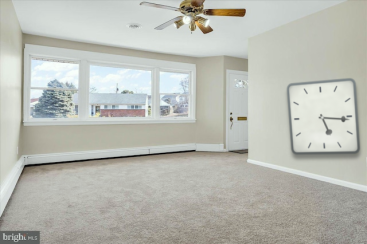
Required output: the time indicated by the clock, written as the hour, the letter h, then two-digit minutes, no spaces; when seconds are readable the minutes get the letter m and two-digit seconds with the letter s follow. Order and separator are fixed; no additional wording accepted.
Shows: 5h16
